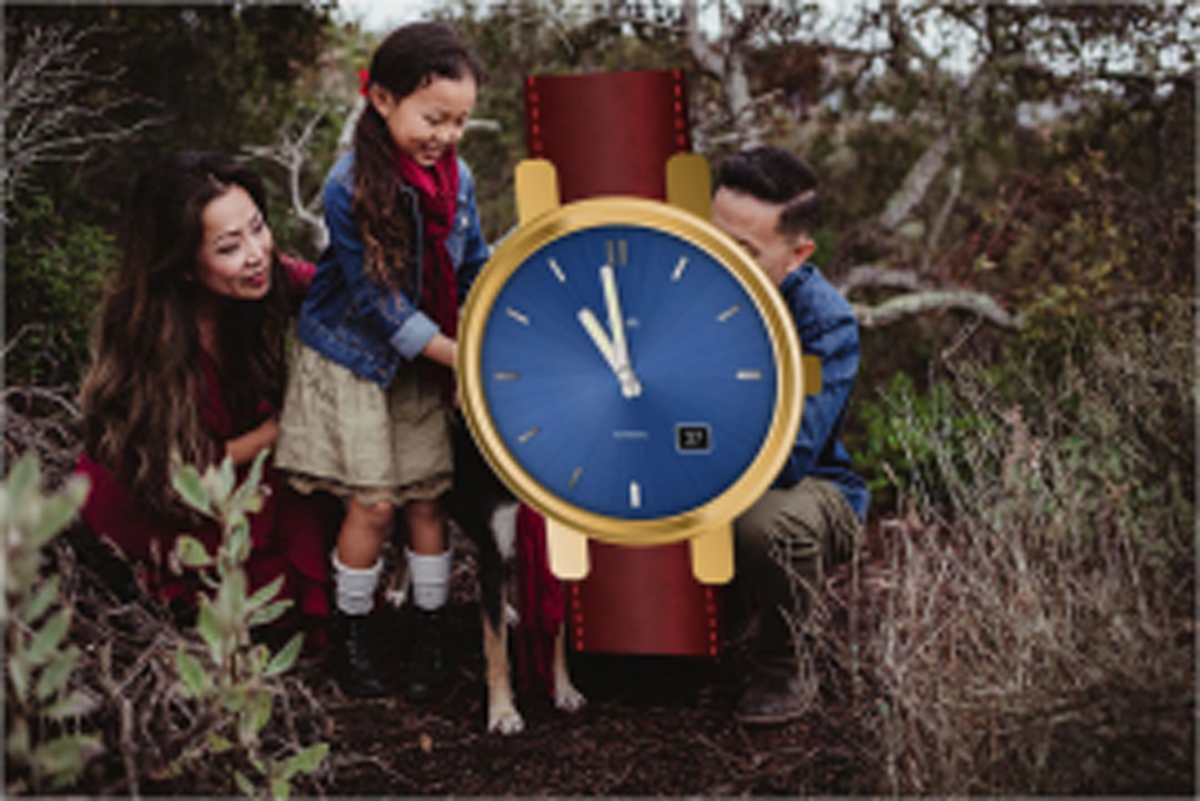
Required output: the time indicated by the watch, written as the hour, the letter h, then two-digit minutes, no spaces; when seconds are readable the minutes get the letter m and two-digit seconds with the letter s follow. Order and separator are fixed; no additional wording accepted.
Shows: 10h59
